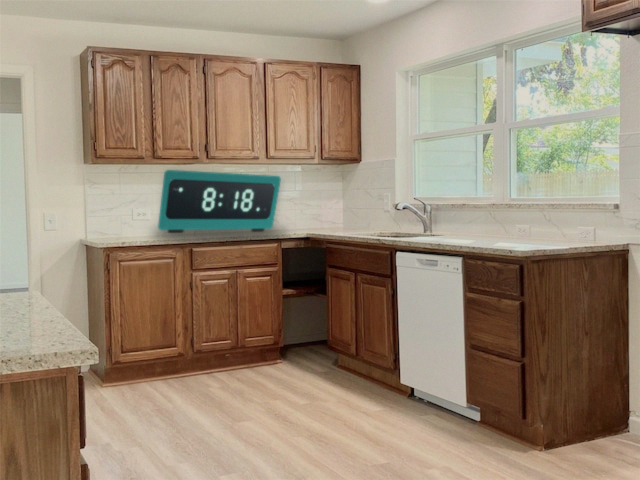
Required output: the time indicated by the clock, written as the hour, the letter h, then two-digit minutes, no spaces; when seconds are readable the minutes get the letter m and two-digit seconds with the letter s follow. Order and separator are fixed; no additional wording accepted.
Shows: 8h18
